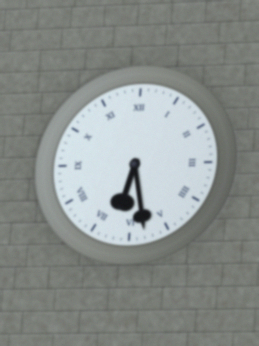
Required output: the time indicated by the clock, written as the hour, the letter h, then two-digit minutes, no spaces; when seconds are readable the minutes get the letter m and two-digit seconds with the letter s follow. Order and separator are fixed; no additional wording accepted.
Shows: 6h28
